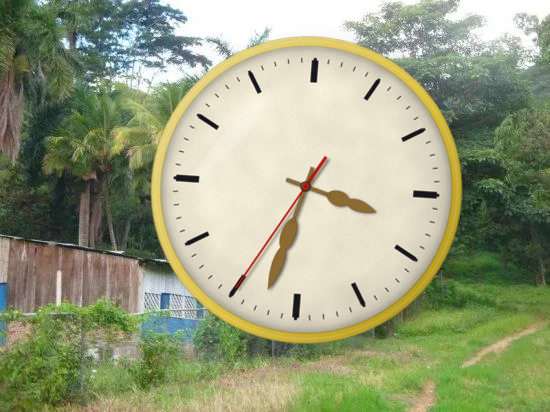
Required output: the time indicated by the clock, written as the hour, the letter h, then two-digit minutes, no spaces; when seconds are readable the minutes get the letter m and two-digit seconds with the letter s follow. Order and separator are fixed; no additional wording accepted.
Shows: 3h32m35s
